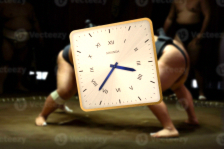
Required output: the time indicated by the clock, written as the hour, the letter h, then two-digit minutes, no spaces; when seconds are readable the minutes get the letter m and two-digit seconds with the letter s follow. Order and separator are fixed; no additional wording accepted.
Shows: 3h37
